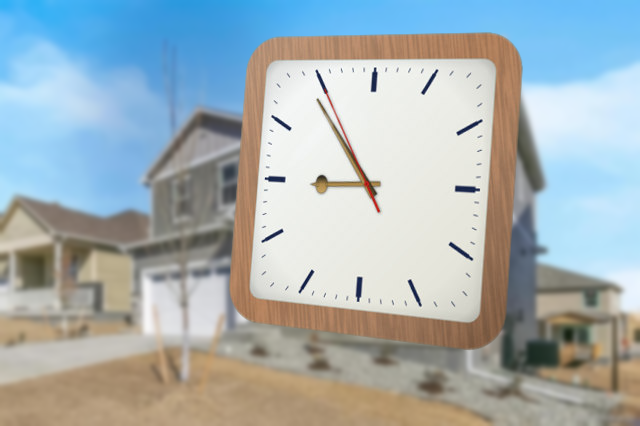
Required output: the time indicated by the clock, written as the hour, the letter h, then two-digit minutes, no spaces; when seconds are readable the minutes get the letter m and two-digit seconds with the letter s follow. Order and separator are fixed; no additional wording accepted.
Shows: 8h53m55s
